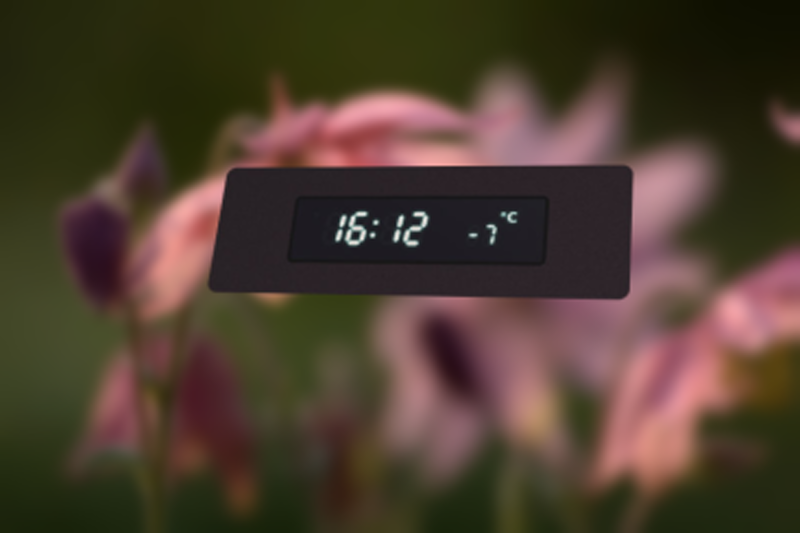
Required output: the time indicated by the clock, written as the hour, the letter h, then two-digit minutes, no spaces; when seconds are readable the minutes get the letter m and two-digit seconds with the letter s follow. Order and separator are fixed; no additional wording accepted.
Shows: 16h12
